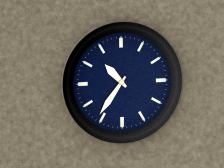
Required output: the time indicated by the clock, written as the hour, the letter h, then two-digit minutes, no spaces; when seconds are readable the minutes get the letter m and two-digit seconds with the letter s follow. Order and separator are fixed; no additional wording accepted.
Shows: 10h36
